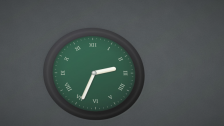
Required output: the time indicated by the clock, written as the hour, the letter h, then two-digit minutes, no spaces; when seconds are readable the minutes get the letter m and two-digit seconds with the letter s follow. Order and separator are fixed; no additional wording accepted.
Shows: 2h34
